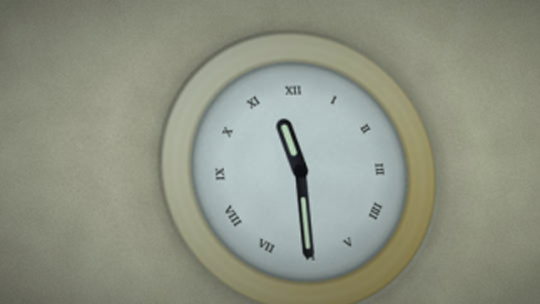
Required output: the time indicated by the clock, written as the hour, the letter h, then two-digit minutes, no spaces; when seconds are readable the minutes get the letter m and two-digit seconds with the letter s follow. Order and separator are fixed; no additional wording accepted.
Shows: 11h30
